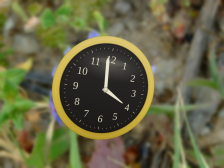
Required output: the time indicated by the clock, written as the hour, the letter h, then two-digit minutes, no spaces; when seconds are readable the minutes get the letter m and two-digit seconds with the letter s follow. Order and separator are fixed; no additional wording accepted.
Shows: 3h59
